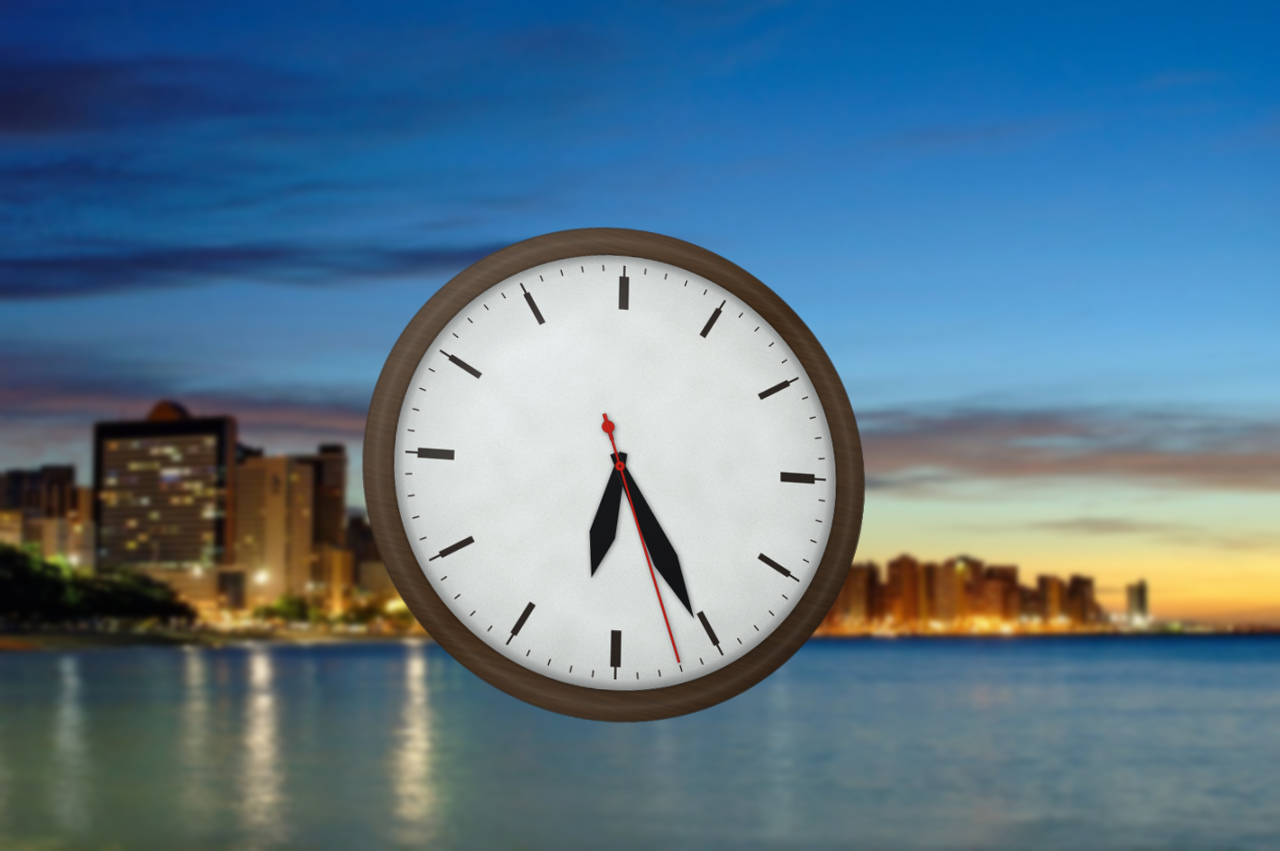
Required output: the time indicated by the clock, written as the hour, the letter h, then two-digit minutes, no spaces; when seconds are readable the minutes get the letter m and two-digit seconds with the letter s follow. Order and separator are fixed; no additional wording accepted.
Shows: 6h25m27s
